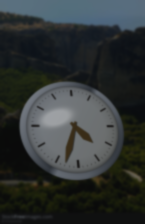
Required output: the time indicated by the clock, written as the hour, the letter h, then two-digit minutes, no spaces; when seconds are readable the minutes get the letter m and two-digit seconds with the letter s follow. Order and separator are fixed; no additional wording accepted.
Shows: 4h33
